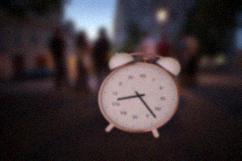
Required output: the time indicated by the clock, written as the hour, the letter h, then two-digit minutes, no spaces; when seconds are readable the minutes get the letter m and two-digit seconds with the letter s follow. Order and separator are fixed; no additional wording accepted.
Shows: 8h23
